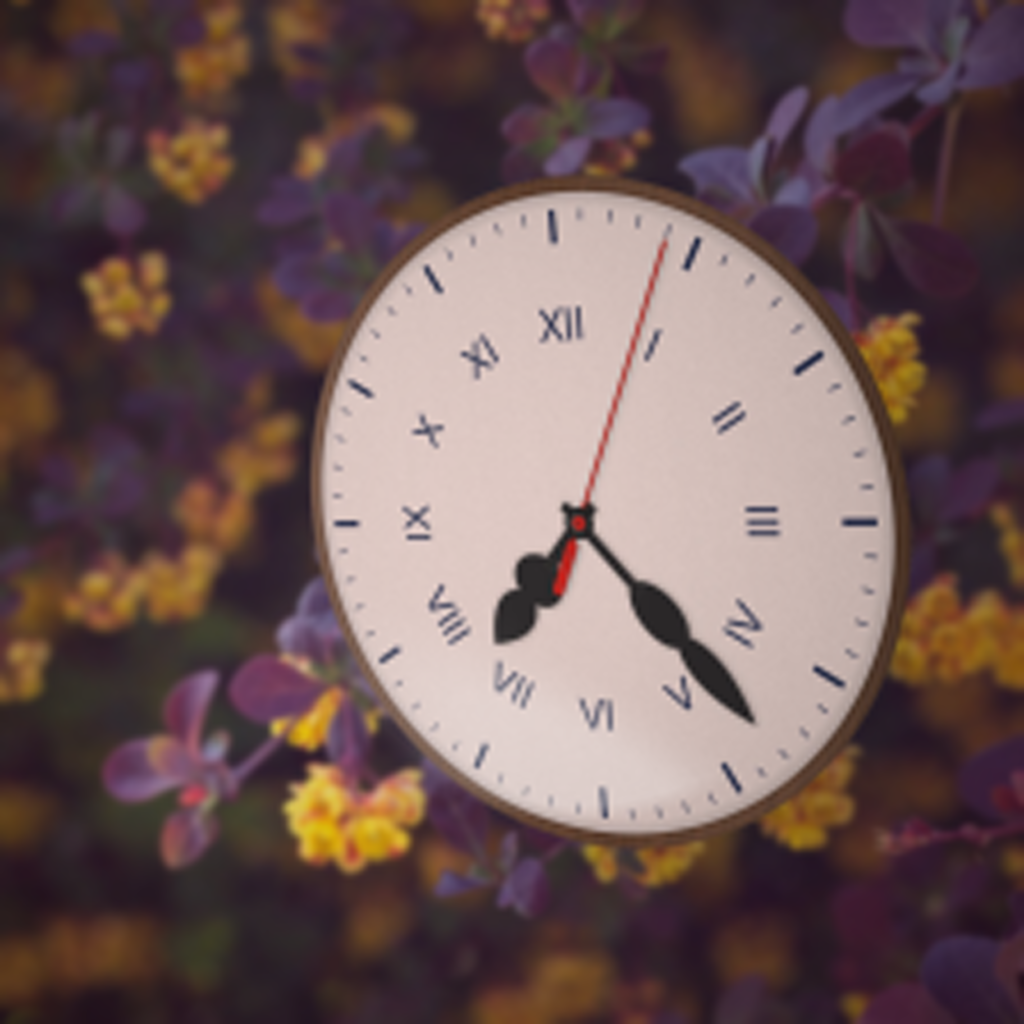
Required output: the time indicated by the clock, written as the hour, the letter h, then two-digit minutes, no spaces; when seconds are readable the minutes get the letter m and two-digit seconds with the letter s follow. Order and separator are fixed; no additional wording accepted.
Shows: 7h23m04s
